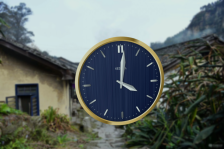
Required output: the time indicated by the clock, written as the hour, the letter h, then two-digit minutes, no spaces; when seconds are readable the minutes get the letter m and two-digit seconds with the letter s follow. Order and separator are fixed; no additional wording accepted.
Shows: 4h01
